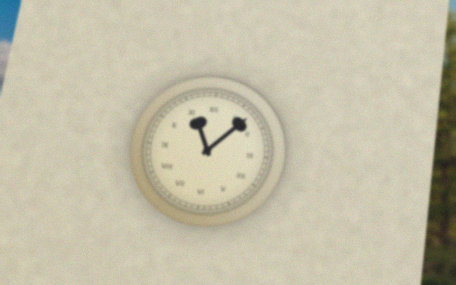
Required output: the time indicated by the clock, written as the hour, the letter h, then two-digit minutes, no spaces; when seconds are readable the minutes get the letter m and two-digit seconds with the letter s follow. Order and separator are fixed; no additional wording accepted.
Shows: 11h07
